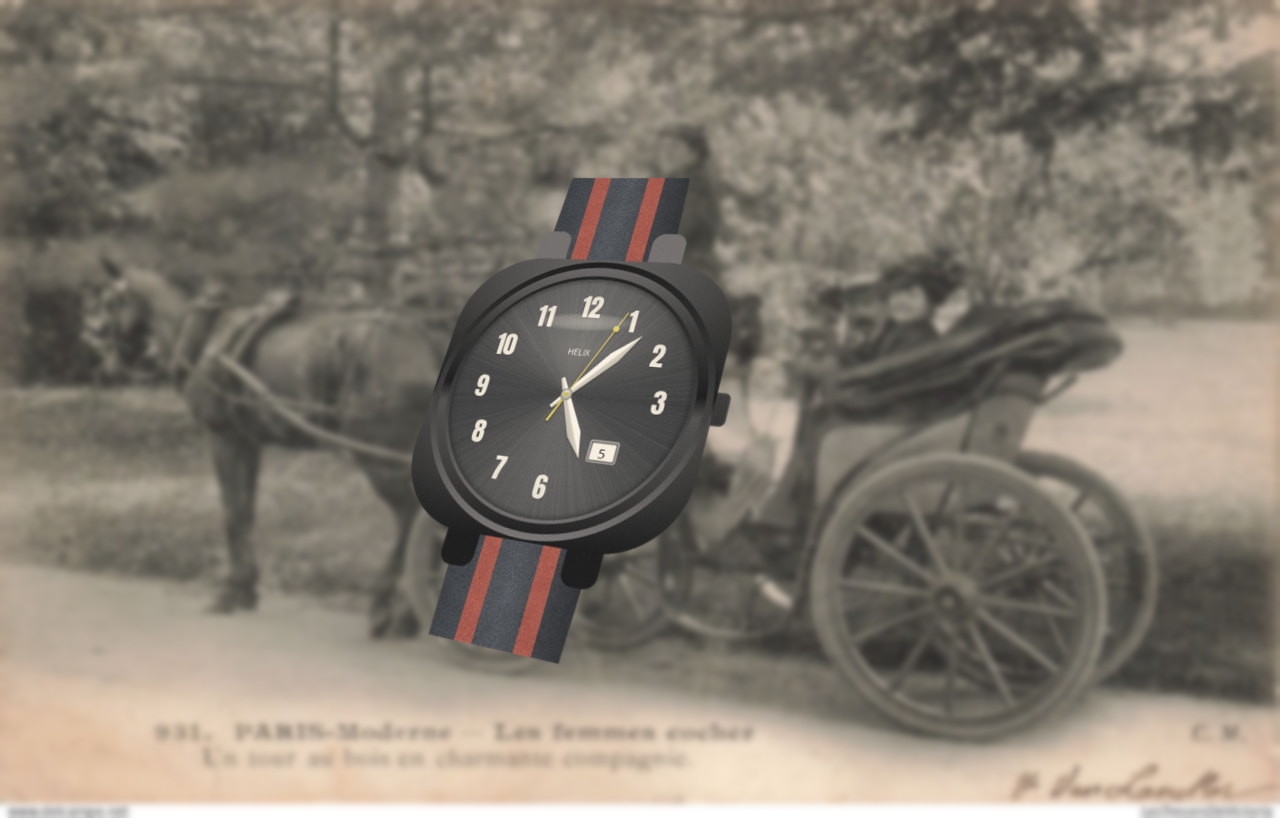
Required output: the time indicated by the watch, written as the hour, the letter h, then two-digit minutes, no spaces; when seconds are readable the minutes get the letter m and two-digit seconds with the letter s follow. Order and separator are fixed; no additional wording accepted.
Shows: 5h07m04s
